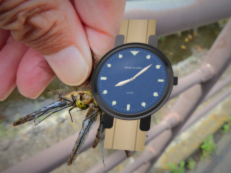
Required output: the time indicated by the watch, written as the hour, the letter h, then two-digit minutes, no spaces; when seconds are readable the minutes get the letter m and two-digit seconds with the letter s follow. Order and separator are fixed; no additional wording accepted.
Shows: 8h08
